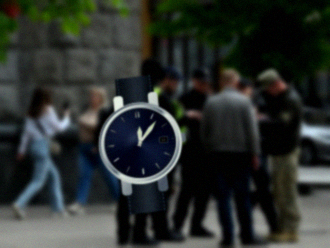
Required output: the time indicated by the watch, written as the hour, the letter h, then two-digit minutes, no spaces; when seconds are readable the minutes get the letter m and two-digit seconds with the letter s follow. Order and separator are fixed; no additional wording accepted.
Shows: 12h07
